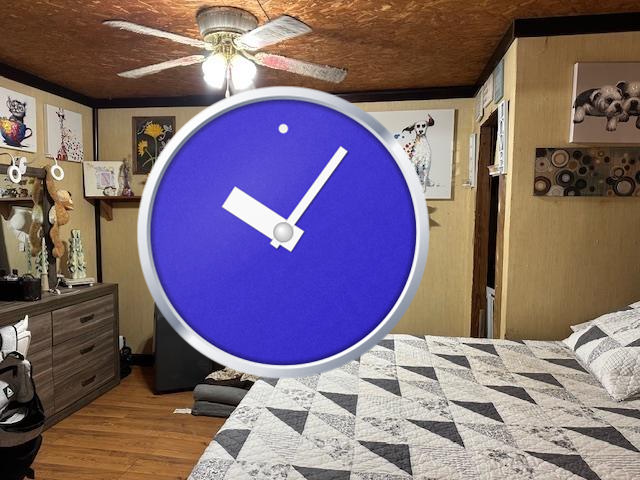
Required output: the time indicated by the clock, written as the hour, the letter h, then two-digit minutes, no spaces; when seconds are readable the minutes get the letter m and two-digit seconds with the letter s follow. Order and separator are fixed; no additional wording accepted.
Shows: 10h06
